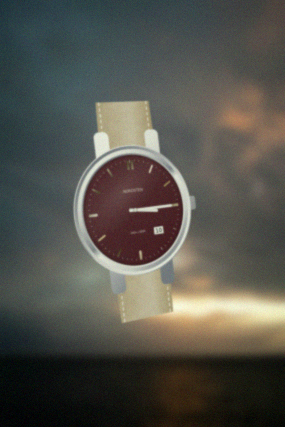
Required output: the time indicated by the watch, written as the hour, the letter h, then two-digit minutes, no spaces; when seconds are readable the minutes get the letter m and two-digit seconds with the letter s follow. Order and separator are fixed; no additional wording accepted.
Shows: 3h15
